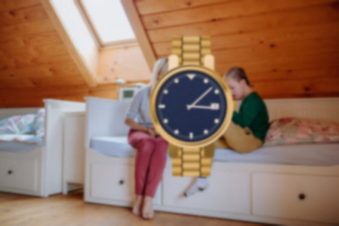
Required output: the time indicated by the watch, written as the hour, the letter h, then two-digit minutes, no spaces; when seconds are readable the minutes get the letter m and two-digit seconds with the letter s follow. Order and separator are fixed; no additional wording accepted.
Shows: 3h08
